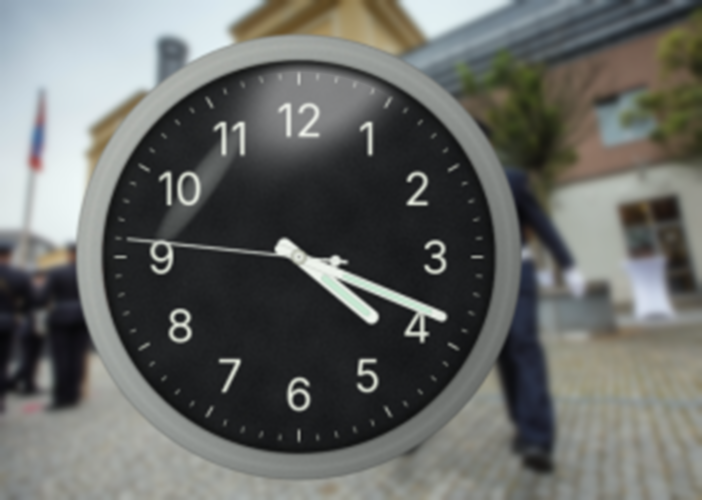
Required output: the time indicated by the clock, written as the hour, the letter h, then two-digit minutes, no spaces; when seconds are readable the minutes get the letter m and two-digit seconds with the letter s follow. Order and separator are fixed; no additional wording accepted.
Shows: 4h18m46s
